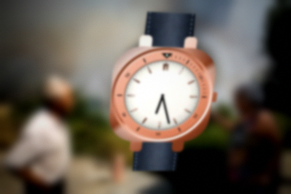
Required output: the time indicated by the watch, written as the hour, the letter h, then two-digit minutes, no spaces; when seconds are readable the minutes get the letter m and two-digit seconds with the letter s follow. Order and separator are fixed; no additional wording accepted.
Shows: 6h27
